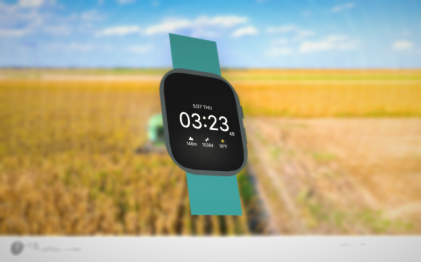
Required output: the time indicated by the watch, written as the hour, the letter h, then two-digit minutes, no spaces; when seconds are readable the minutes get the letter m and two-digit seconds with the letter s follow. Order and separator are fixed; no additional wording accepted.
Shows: 3h23
